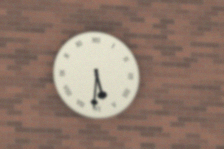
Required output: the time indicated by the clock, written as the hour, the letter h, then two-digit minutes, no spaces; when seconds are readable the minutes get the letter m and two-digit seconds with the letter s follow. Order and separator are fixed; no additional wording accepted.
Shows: 5h31
